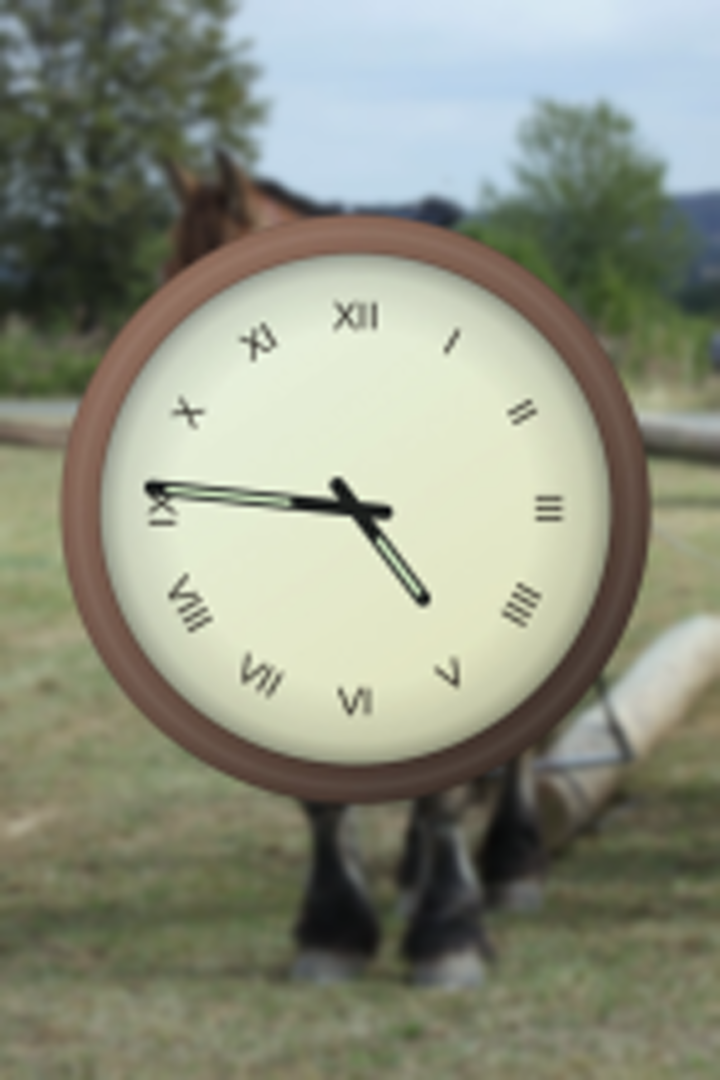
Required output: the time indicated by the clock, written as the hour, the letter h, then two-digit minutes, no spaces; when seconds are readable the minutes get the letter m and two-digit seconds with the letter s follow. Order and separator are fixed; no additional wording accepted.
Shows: 4h46
